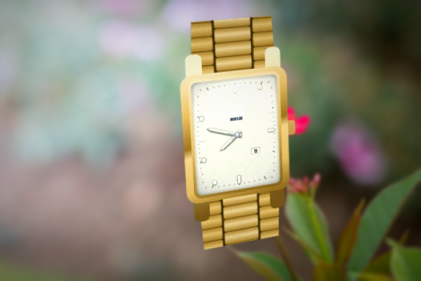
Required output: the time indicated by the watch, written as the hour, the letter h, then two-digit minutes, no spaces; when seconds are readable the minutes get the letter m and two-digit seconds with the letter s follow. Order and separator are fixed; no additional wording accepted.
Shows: 7h48
